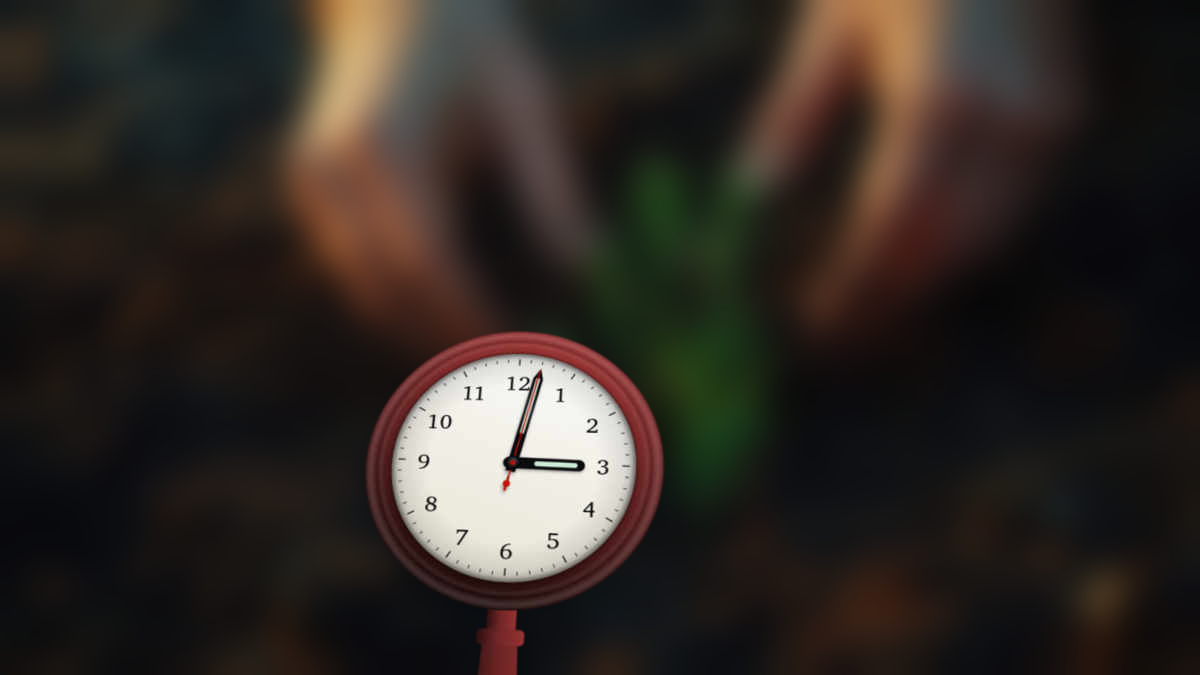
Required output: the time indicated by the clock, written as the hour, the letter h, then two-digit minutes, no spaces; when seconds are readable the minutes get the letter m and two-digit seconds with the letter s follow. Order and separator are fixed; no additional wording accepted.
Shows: 3h02m02s
